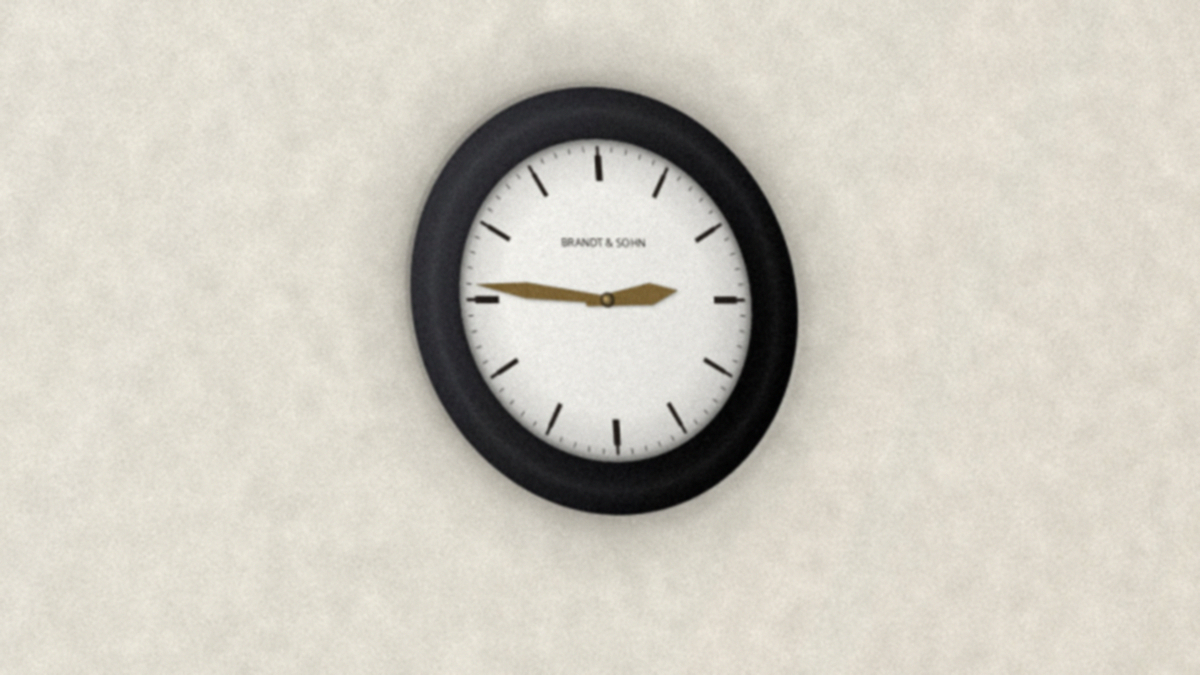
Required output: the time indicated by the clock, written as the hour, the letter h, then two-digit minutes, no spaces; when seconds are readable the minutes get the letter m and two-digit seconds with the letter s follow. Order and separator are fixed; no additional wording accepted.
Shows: 2h46
